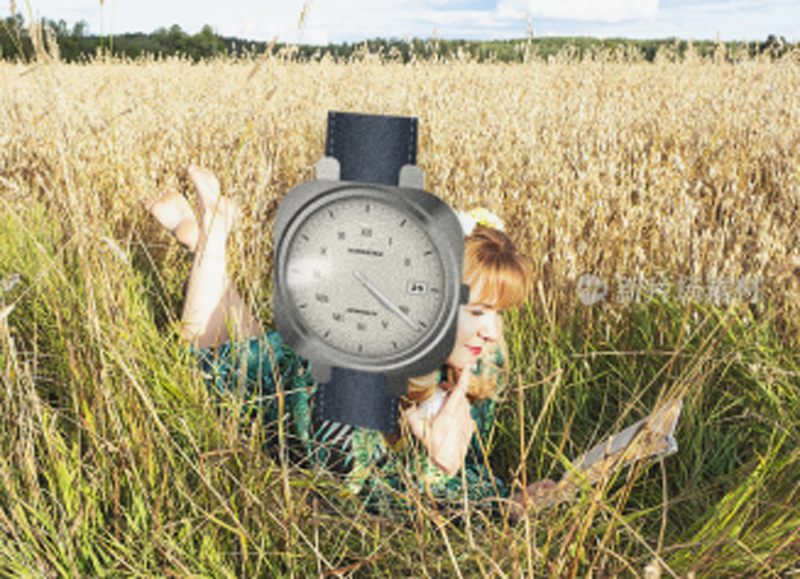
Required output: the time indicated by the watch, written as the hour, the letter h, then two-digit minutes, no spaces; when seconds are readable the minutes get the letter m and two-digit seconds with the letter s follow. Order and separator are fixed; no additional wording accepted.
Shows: 4h21
